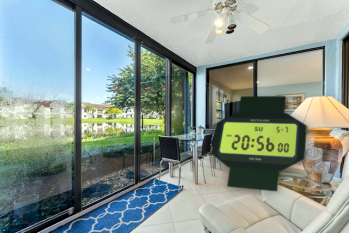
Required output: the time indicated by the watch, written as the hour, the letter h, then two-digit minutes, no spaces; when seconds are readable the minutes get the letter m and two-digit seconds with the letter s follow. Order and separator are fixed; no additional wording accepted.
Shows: 20h56m00s
